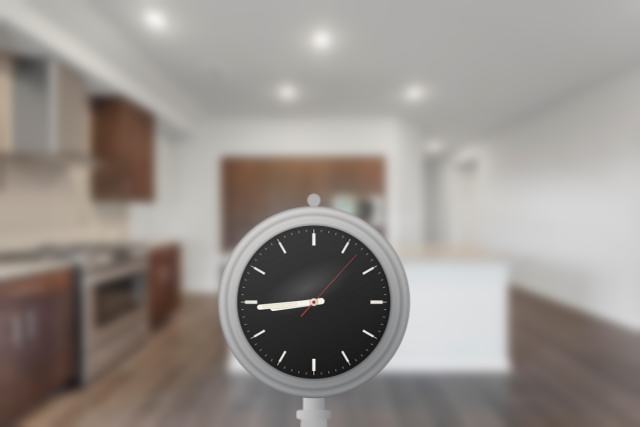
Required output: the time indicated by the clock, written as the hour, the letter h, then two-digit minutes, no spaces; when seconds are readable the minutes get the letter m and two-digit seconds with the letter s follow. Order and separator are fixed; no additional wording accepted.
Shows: 8h44m07s
